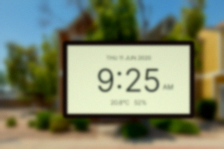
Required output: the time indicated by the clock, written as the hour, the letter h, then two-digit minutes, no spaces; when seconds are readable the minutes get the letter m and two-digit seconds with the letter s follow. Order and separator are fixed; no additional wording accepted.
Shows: 9h25
